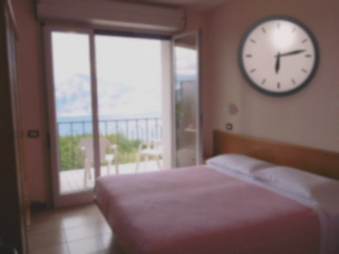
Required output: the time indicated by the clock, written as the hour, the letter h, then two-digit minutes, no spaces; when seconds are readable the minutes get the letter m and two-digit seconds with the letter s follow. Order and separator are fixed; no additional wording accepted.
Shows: 6h13
